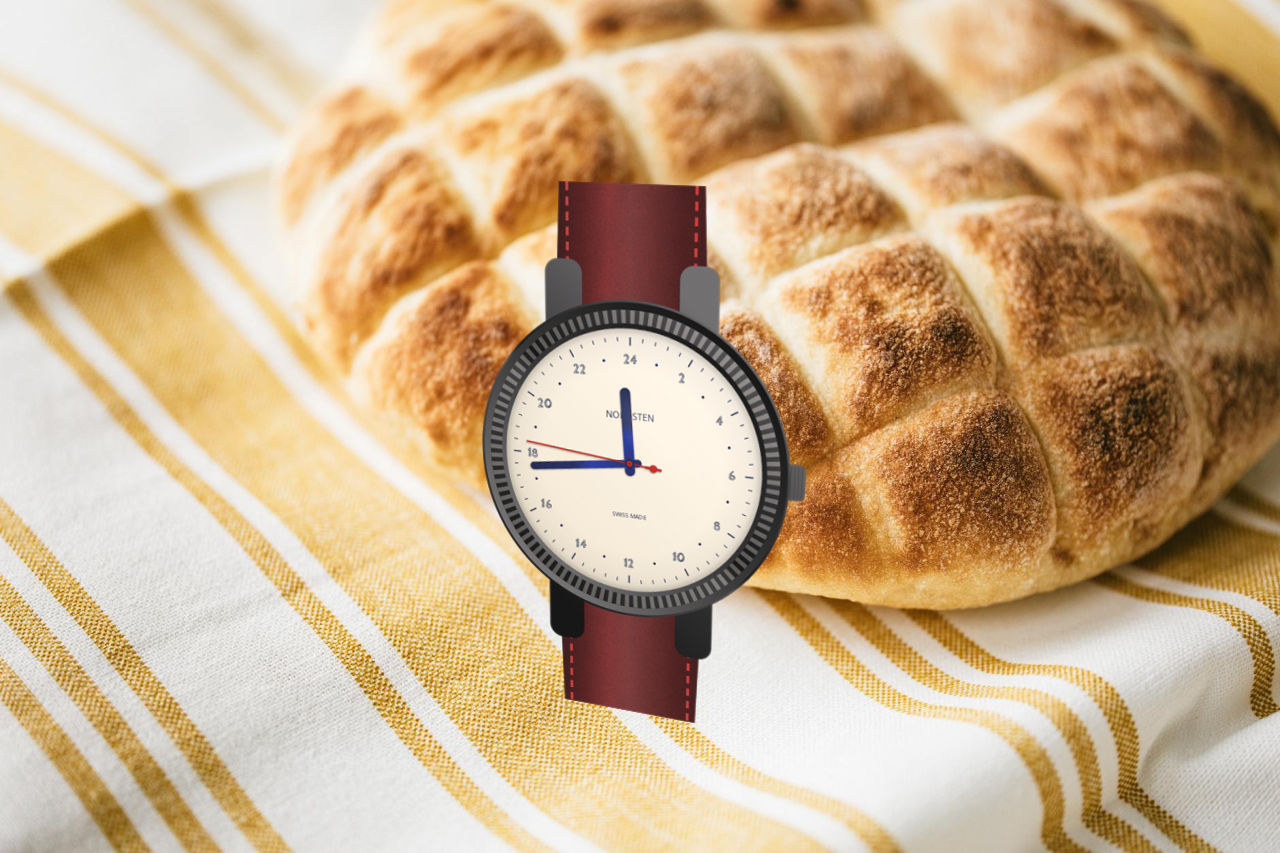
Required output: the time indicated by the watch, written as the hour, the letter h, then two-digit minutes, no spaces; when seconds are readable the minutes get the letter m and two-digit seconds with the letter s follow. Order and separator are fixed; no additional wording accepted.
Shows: 23h43m46s
